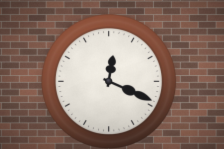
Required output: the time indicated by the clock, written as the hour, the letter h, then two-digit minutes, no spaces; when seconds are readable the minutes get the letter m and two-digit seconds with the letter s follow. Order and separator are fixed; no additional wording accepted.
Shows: 12h19
